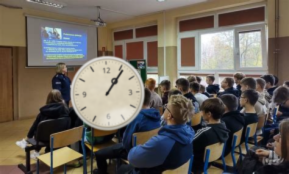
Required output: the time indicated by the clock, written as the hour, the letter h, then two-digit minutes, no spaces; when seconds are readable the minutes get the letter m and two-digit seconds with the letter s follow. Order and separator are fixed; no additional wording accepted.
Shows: 1h06
